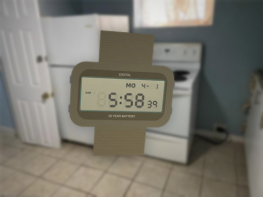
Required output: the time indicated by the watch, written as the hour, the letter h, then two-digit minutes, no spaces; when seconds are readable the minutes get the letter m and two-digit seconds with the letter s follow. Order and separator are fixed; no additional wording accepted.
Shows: 5h58m39s
